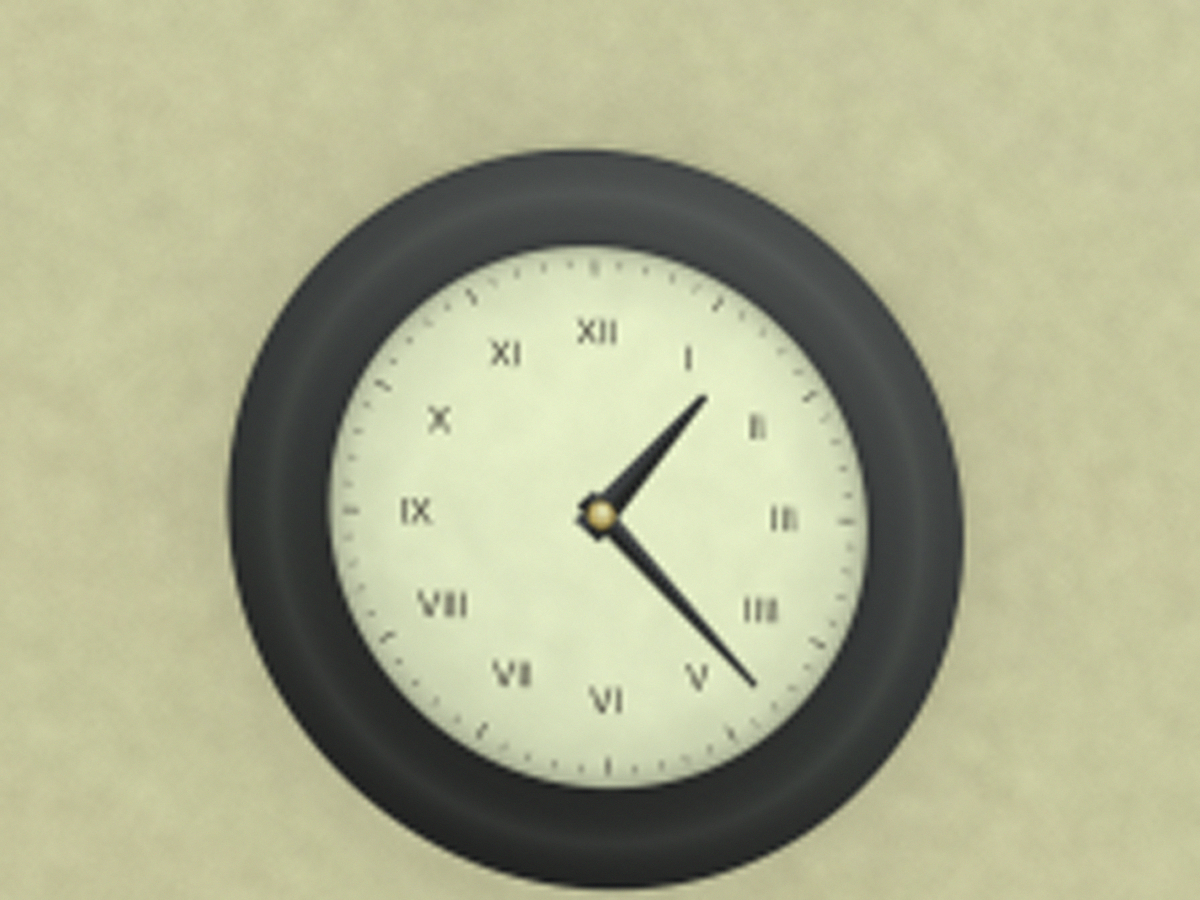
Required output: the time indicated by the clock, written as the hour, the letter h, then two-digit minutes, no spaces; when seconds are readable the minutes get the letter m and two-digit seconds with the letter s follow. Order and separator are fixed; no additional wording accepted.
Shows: 1h23
